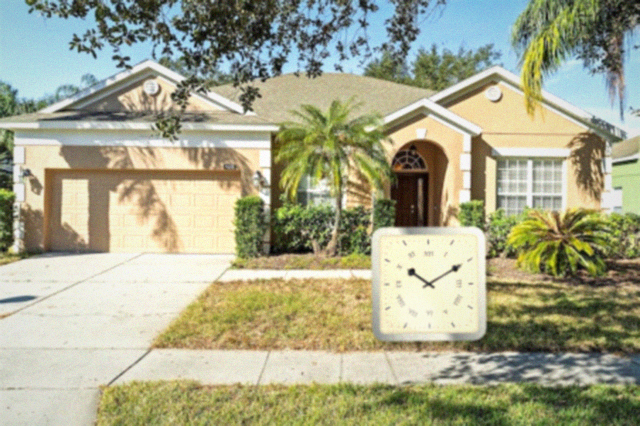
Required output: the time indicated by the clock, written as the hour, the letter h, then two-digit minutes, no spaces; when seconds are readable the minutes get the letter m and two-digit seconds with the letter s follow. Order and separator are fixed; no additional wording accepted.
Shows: 10h10
